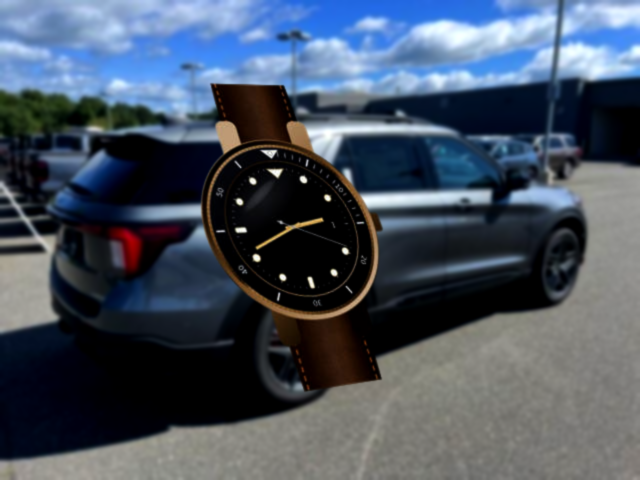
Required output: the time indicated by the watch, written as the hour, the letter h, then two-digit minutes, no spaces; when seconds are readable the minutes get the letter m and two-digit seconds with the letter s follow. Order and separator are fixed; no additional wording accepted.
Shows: 2h41m19s
